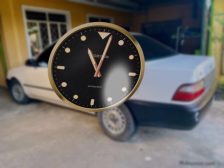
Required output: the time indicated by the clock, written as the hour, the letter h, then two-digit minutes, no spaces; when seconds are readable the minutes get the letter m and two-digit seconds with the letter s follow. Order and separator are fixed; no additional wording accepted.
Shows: 11h02
